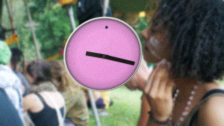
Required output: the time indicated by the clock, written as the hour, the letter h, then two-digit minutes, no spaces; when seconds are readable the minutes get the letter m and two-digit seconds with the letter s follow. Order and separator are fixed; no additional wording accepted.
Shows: 9h17
